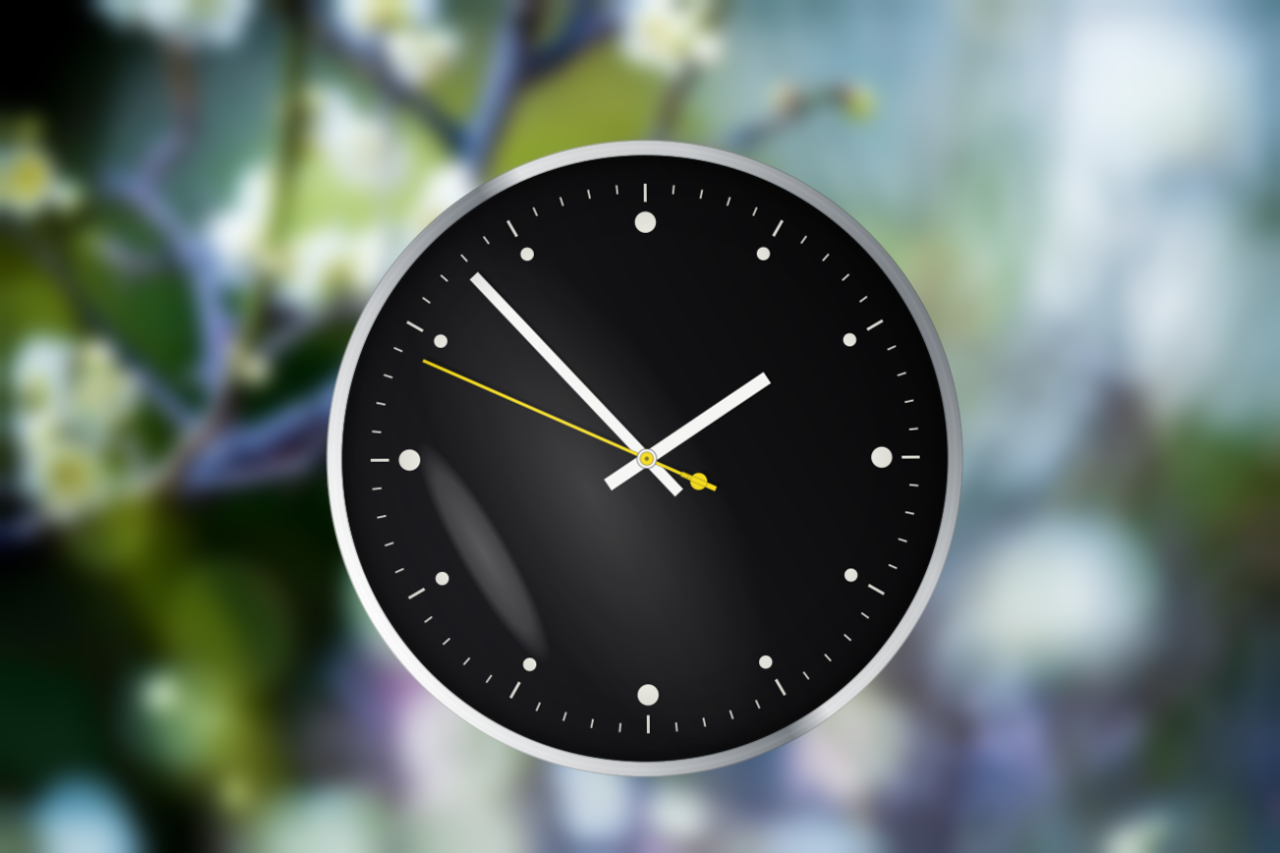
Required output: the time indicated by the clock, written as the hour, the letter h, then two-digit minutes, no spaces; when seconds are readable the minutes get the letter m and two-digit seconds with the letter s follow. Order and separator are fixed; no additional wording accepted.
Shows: 1h52m49s
